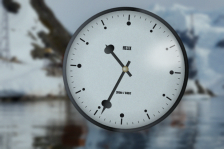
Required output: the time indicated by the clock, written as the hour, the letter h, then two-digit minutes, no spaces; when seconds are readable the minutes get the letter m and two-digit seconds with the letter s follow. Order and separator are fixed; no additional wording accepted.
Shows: 10h34
